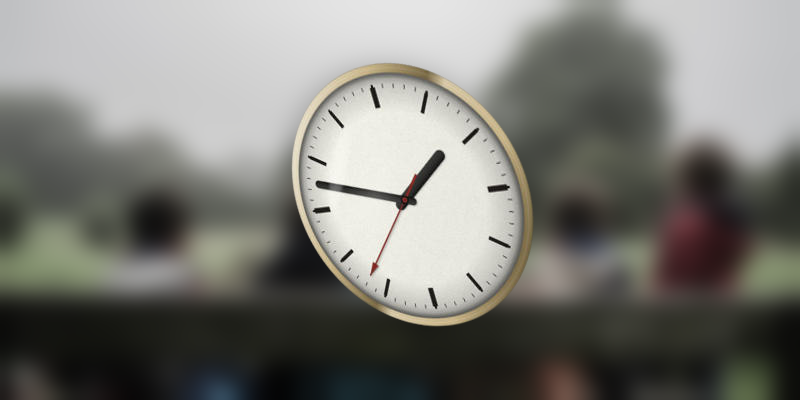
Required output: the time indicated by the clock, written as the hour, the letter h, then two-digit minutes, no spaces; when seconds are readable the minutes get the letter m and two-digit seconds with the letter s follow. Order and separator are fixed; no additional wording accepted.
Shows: 1h47m37s
